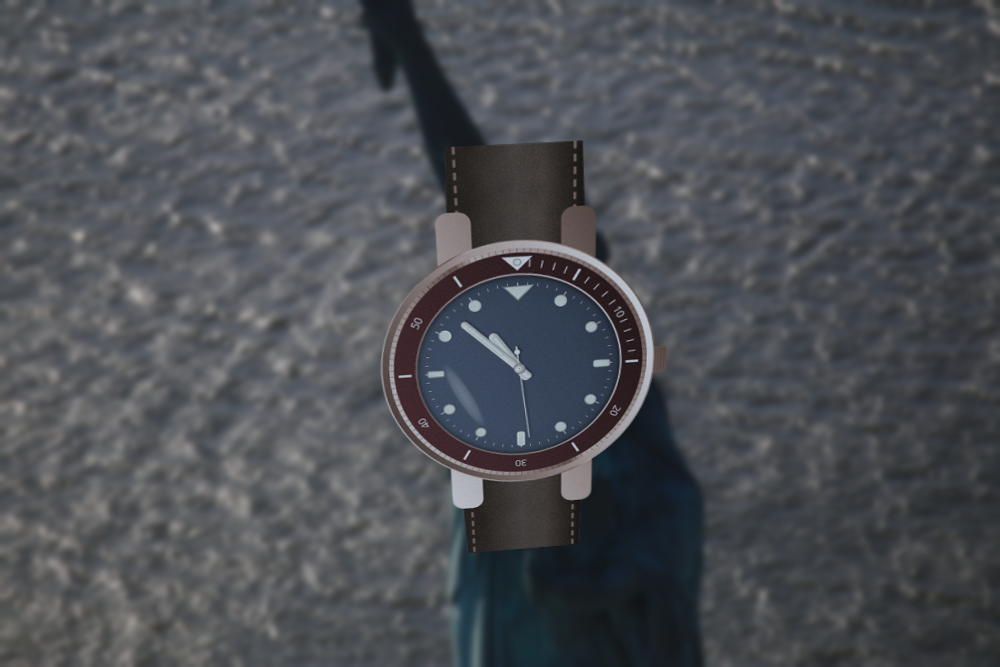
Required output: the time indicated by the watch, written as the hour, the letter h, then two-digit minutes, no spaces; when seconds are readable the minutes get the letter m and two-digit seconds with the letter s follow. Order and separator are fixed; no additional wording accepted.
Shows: 10h52m29s
